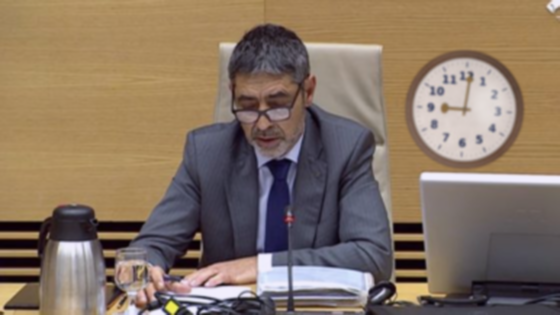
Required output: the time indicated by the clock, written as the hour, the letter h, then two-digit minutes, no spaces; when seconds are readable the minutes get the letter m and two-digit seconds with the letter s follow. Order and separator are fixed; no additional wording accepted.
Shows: 9h01
